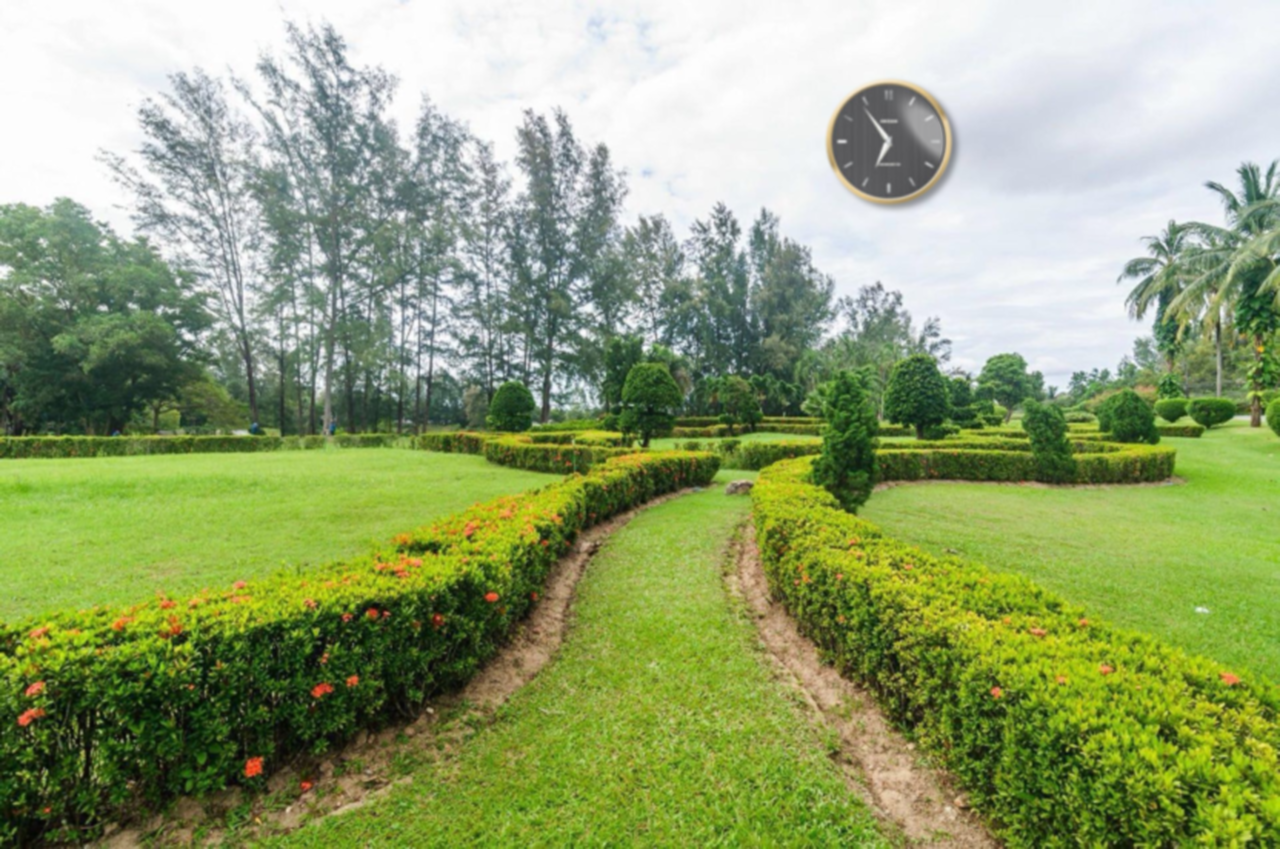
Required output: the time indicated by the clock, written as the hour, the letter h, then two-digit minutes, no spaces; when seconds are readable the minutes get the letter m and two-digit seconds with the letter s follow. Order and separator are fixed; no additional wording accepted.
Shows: 6h54
